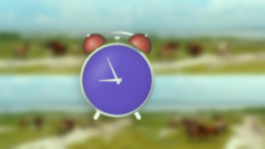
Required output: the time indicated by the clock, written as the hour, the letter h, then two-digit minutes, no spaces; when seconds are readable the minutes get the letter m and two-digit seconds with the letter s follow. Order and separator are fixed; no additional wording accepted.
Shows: 8h56
